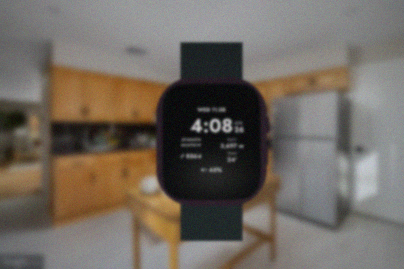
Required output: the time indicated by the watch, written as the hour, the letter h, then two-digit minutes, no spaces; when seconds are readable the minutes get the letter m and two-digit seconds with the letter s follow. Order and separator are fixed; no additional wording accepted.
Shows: 4h08
